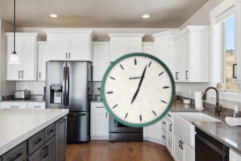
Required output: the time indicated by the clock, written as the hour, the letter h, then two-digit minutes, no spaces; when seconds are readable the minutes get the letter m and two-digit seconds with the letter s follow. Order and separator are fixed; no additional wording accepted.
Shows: 7h04
